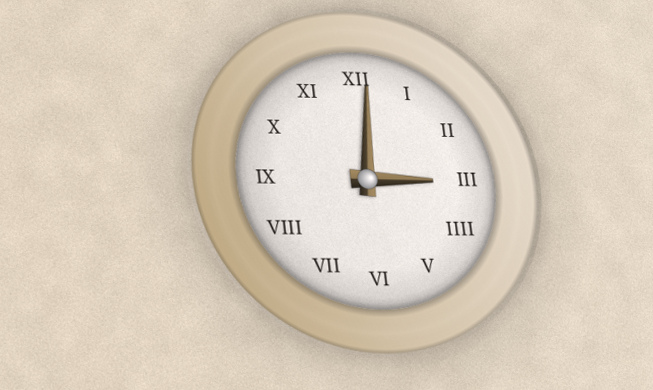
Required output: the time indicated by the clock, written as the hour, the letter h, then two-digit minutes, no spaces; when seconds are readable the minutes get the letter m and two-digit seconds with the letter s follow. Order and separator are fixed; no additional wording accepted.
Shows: 3h01
